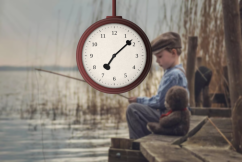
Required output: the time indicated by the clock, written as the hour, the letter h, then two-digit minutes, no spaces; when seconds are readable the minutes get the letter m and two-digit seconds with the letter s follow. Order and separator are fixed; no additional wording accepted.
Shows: 7h08
